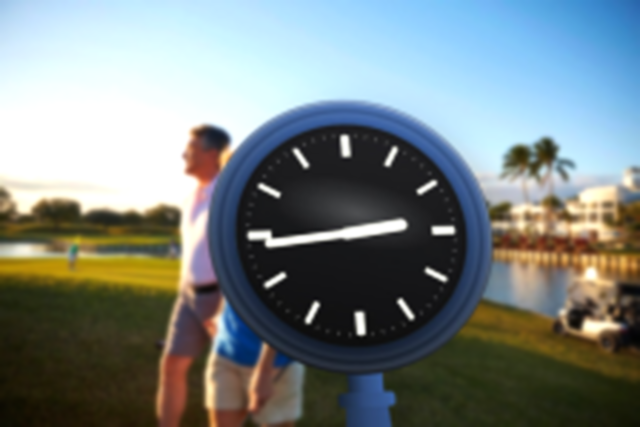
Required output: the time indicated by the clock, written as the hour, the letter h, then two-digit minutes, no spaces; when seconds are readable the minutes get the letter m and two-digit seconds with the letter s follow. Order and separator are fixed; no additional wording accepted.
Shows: 2h44
